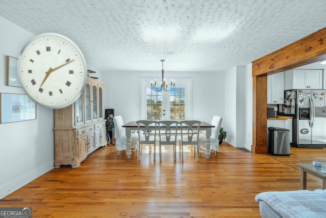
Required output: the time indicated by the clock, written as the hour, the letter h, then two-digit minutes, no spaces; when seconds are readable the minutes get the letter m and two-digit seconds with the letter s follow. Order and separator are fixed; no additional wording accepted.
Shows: 7h11
